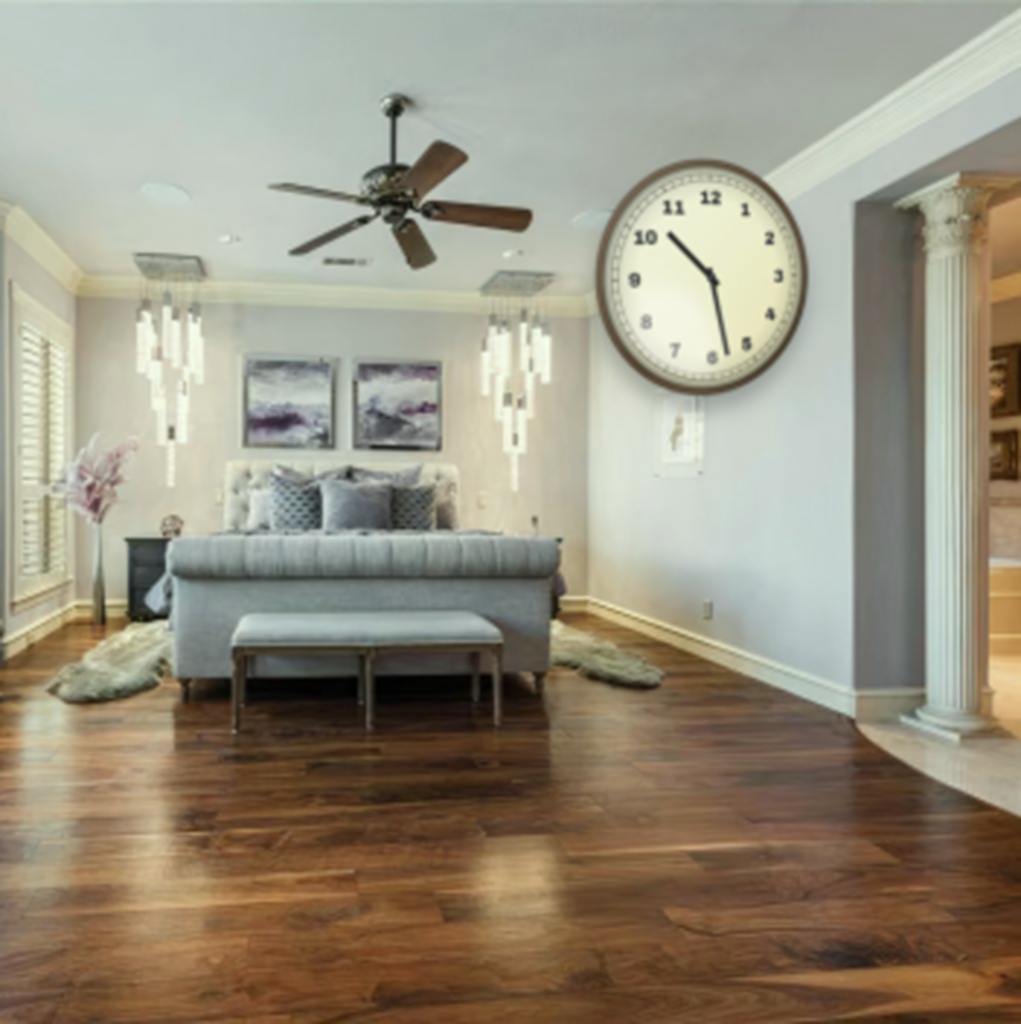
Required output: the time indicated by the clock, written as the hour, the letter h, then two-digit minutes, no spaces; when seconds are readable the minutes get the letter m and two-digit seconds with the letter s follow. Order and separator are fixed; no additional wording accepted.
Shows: 10h28
